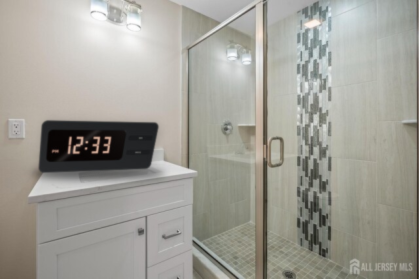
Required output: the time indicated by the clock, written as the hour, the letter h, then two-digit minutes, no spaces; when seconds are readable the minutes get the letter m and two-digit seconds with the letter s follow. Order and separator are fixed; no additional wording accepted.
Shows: 12h33
